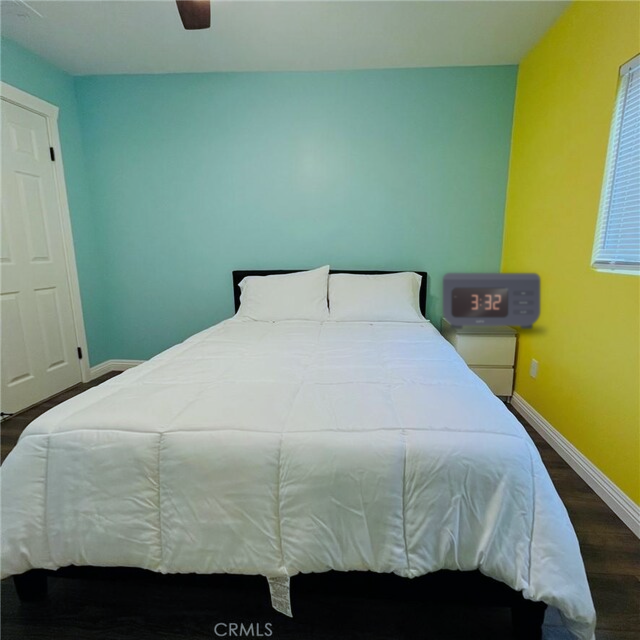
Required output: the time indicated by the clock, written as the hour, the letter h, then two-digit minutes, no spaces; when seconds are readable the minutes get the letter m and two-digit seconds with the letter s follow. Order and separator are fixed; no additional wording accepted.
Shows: 3h32
